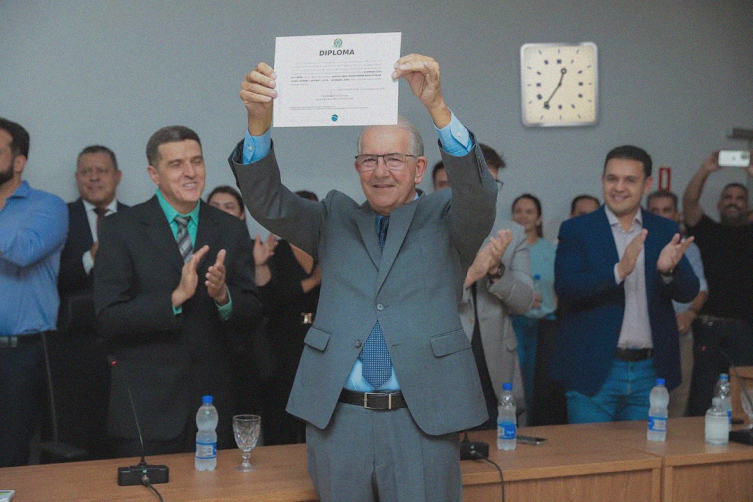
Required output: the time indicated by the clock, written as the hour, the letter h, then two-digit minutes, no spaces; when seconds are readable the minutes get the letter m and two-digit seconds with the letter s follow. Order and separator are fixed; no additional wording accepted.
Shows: 12h36
